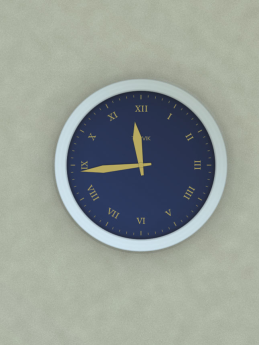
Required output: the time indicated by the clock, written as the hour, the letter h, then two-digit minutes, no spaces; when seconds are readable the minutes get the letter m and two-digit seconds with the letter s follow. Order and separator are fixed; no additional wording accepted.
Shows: 11h44
